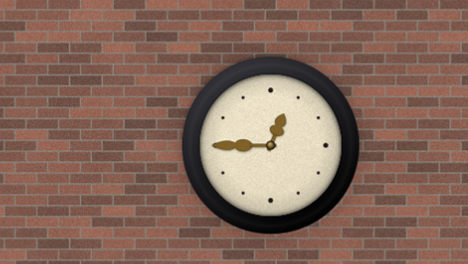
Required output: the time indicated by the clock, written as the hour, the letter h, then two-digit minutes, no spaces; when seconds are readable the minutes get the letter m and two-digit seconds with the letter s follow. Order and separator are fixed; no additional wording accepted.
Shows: 12h45
